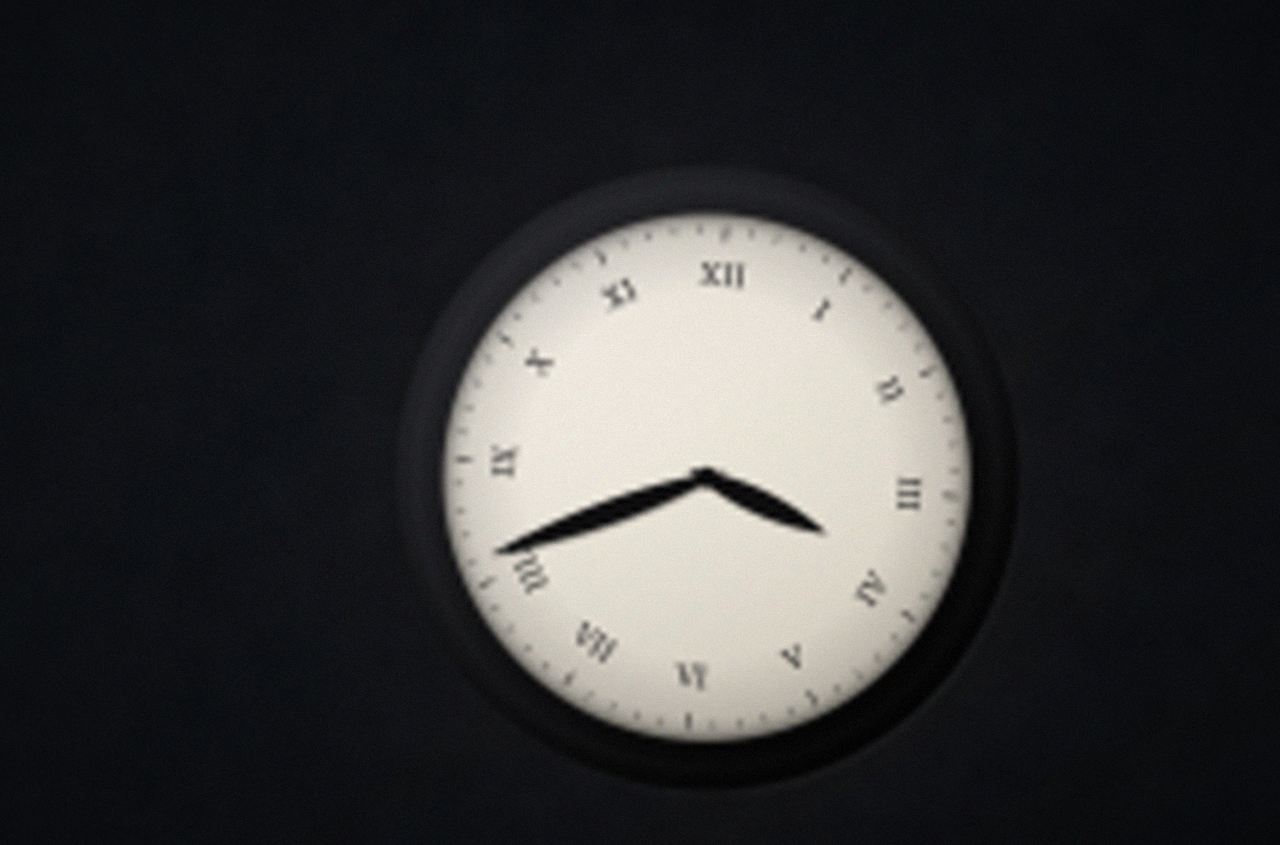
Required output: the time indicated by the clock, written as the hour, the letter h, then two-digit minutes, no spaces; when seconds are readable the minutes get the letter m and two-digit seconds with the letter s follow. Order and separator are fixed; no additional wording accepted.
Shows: 3h41
